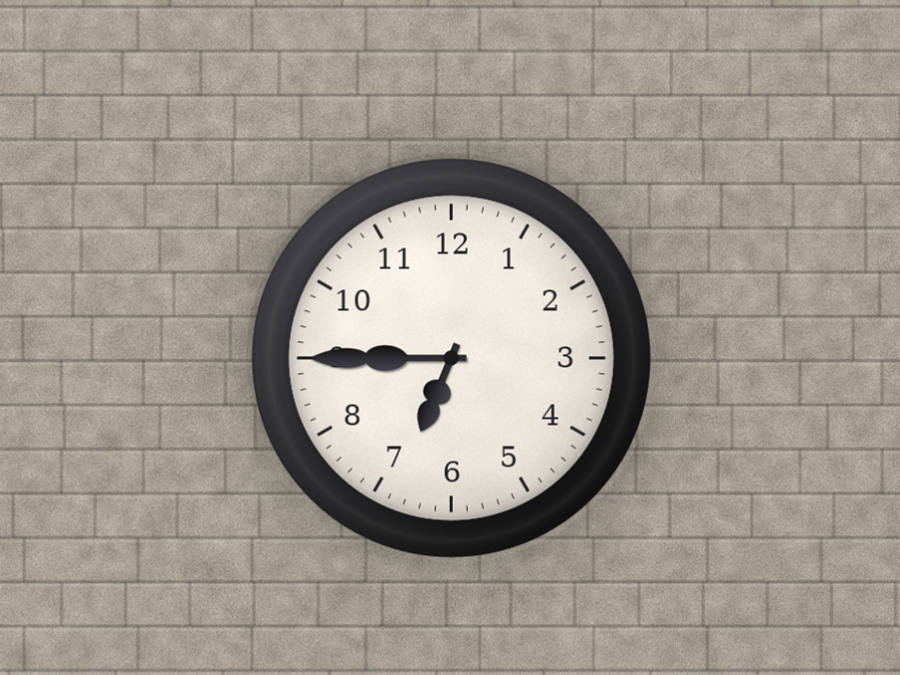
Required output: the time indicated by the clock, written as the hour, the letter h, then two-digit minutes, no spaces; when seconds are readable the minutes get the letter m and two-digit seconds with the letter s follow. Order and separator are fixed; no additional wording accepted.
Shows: 6h45
